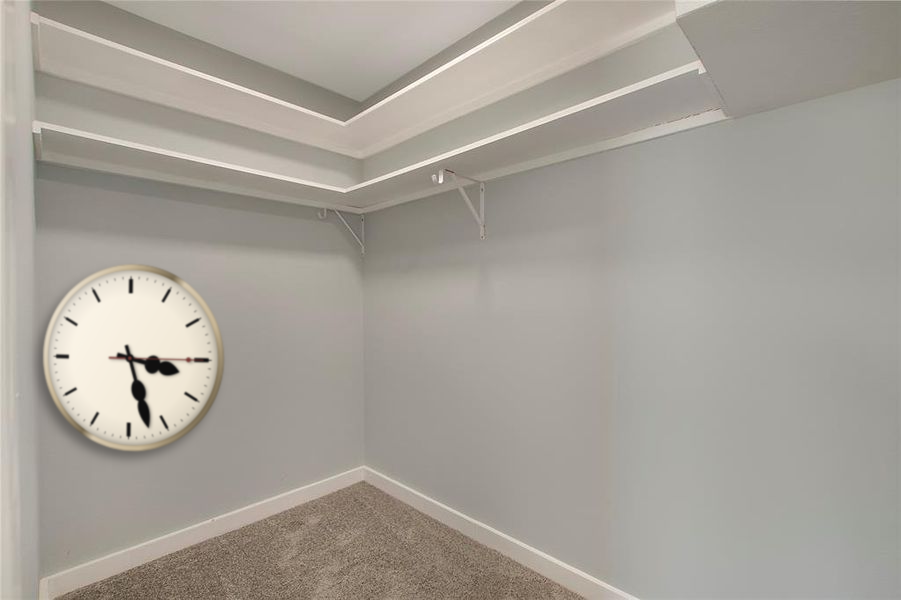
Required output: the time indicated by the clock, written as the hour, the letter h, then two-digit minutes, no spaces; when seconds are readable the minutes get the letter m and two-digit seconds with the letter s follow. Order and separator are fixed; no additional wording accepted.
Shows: 3h27m15s
